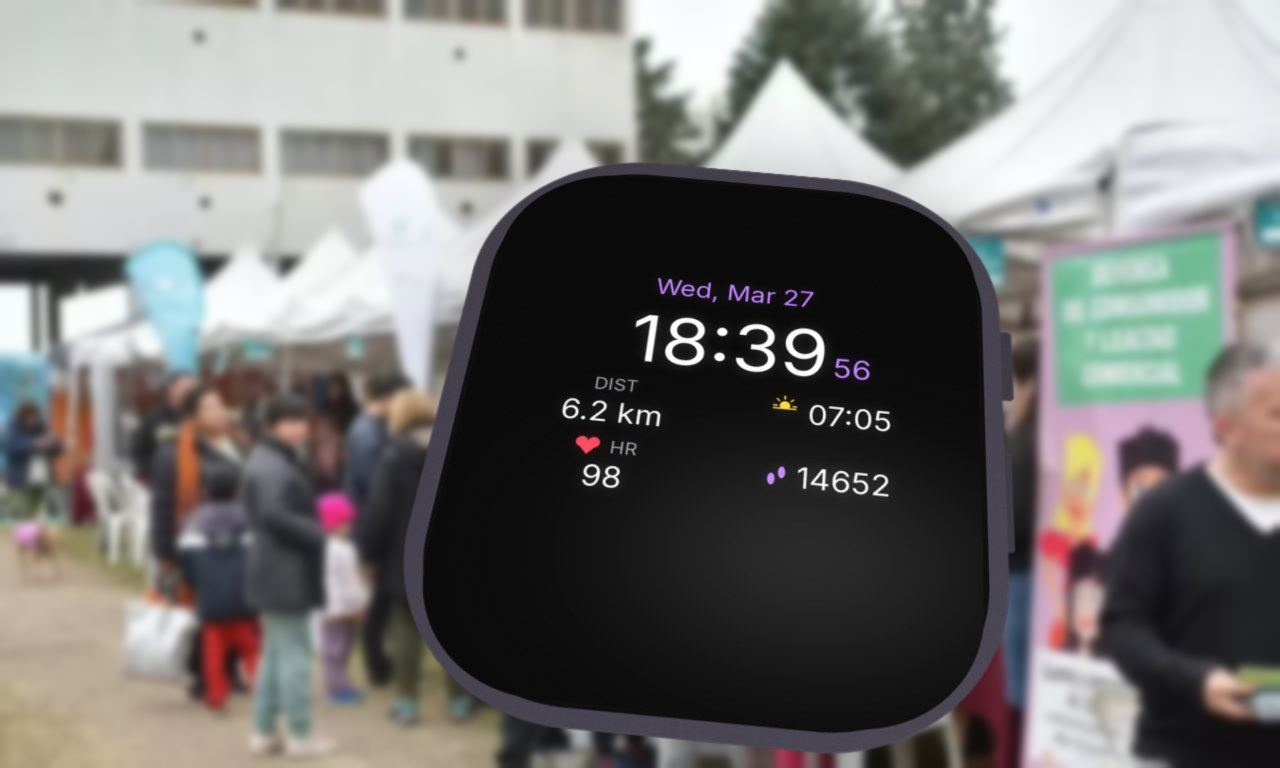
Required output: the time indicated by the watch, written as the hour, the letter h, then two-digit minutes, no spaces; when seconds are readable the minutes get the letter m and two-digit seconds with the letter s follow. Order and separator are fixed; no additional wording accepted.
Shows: 18h39m56s
